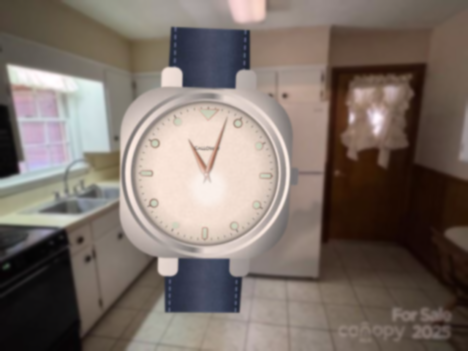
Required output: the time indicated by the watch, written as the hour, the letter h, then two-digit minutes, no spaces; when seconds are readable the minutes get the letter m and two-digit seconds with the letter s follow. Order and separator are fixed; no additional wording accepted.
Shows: 11h03
